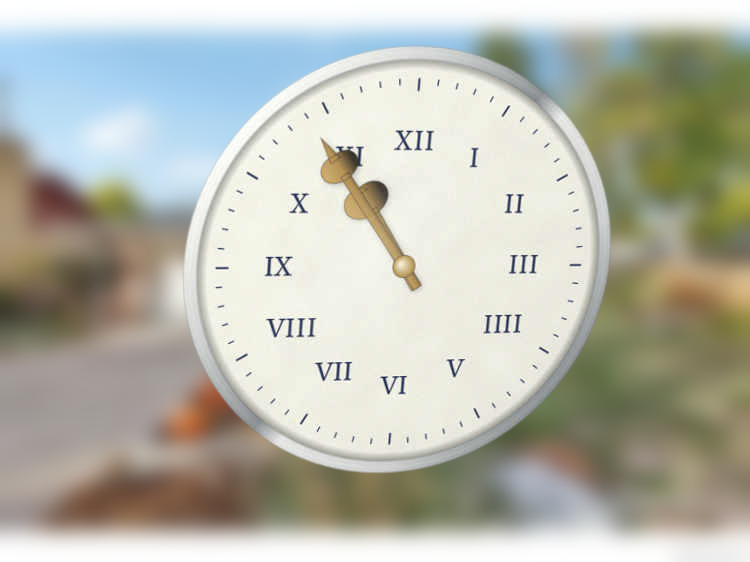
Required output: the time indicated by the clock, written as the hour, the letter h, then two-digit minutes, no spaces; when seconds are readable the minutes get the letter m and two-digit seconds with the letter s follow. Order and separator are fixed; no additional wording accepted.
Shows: 10h54
